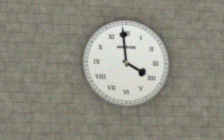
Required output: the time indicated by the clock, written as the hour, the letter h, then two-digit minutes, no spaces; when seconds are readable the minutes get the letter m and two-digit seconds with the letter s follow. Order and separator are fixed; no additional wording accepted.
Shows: 3h59
